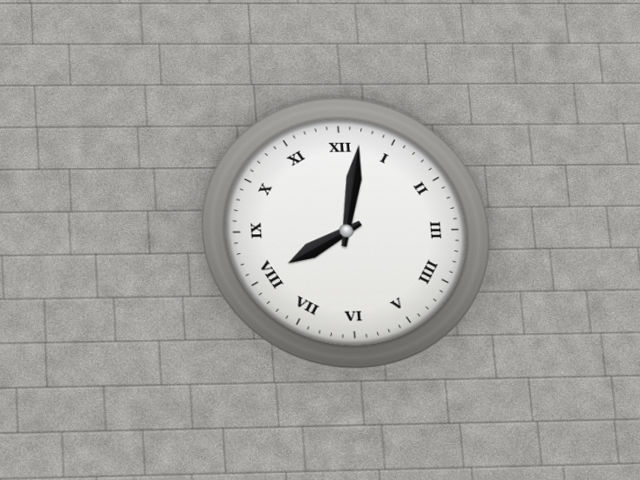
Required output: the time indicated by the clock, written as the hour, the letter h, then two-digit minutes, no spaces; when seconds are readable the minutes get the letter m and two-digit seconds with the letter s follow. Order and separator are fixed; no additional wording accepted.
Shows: 8h02
